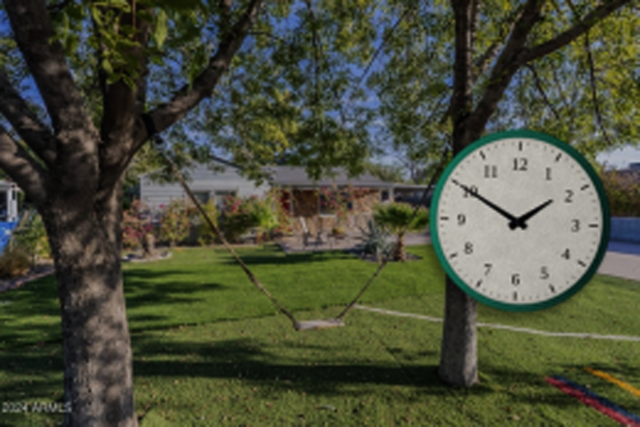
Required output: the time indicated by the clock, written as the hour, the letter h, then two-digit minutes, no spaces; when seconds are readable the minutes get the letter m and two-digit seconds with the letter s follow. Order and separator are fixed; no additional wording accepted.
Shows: 1h50
